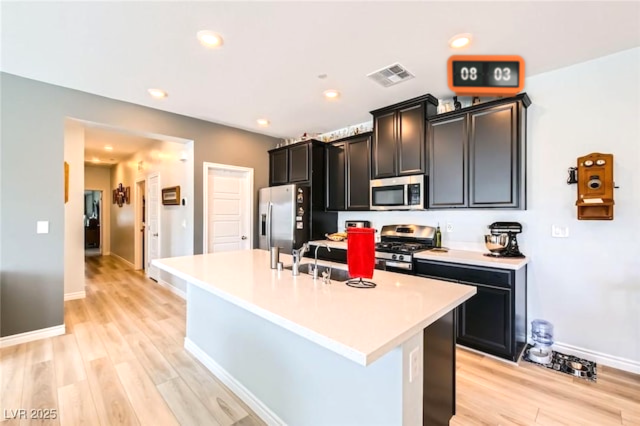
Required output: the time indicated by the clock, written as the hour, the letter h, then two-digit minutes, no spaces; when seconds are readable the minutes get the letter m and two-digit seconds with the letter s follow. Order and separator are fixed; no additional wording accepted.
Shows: 8h03
